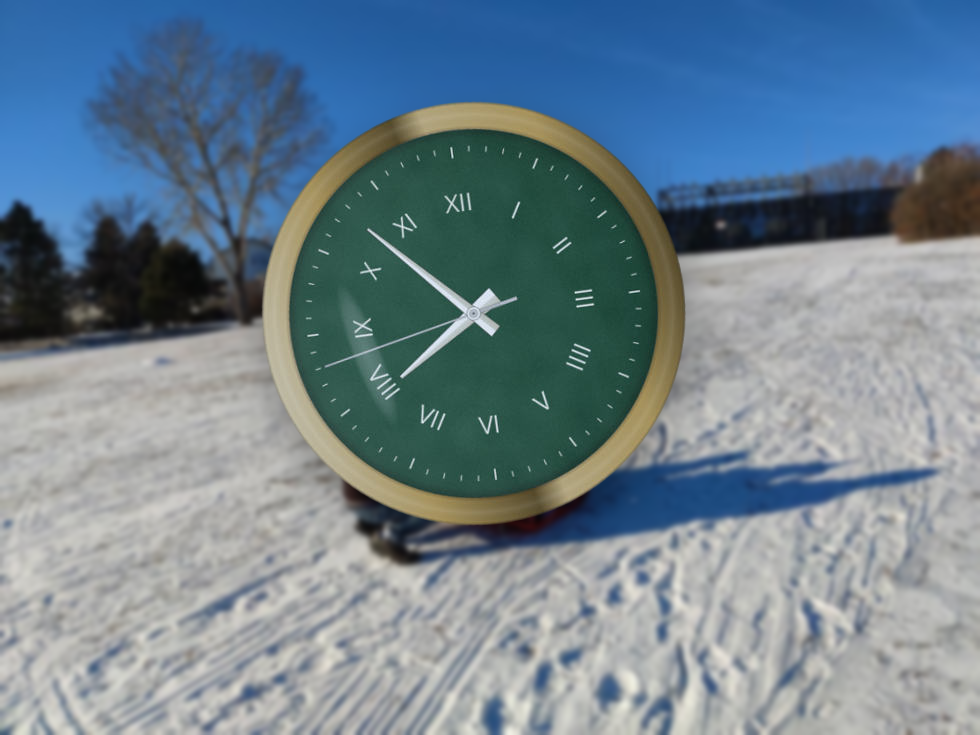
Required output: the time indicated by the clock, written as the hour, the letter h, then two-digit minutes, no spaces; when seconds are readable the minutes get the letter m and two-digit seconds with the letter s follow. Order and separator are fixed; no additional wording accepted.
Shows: 7h52m43s
